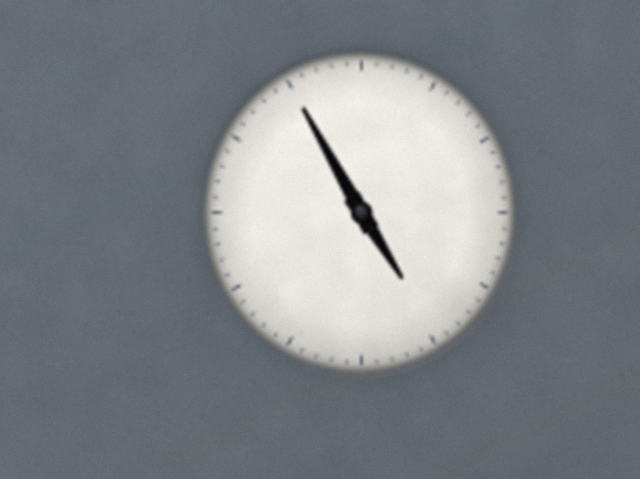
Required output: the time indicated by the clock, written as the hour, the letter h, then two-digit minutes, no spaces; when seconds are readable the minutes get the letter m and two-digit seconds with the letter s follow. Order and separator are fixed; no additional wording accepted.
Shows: 4h55
